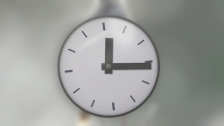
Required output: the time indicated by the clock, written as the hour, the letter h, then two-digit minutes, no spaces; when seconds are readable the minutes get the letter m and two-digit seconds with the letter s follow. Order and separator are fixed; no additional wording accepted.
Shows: 12h16
